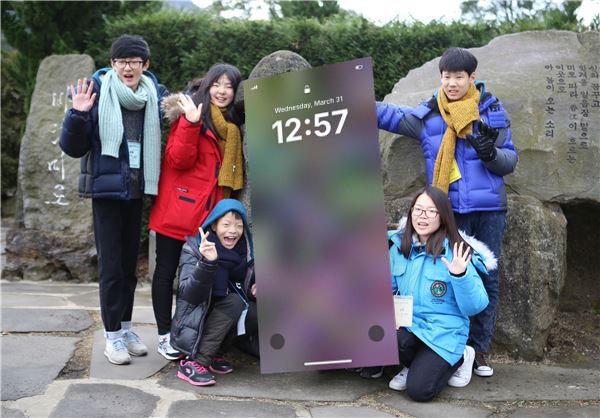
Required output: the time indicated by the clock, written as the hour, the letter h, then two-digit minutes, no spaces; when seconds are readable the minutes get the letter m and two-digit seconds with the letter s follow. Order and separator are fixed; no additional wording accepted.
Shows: 12h57
